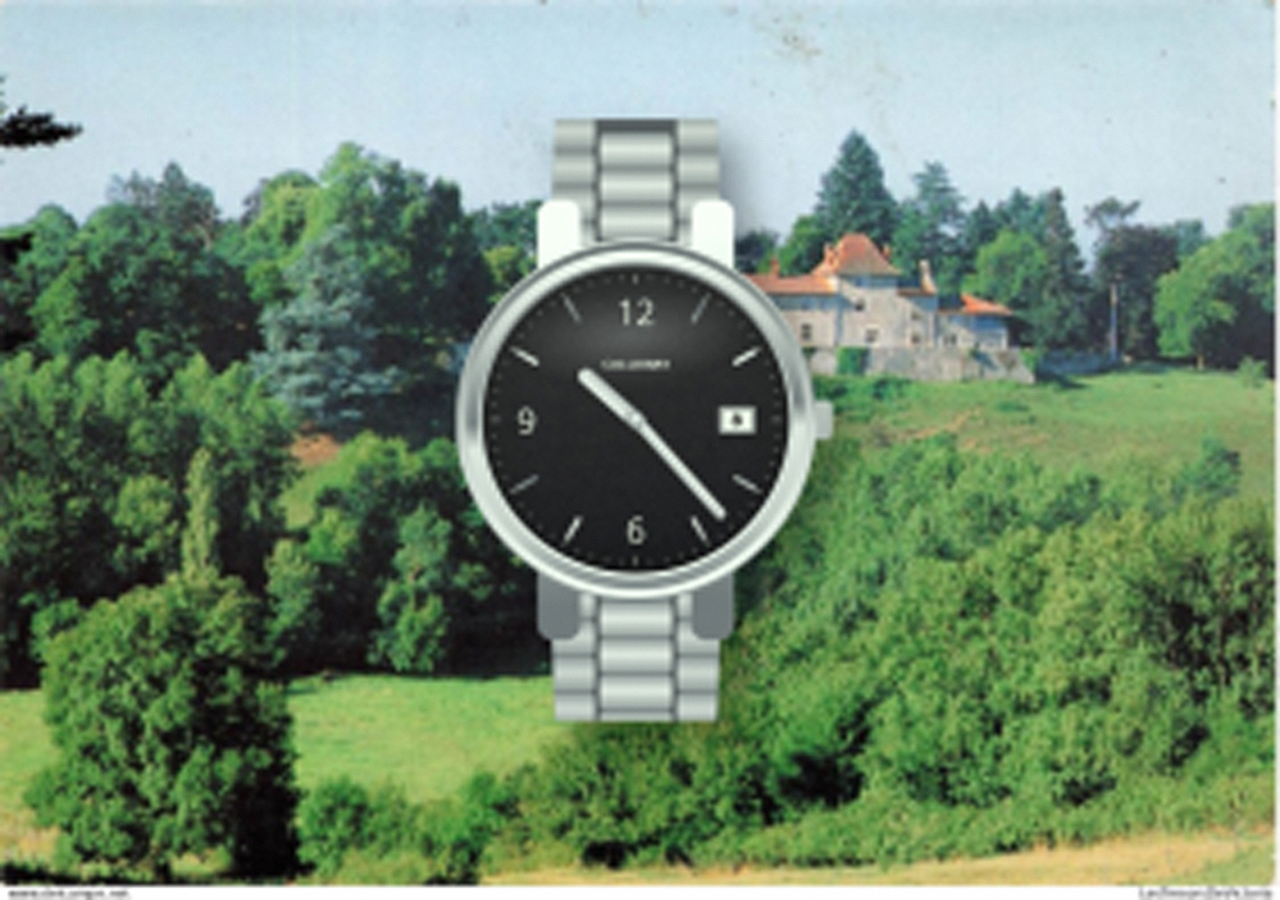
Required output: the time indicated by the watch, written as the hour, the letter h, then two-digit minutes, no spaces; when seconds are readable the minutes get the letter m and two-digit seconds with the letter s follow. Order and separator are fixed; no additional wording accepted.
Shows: 10h23
